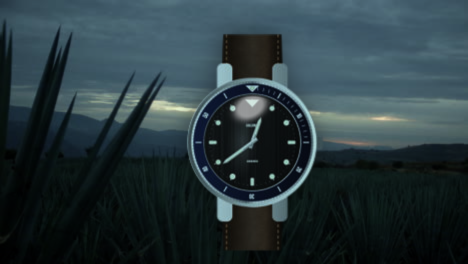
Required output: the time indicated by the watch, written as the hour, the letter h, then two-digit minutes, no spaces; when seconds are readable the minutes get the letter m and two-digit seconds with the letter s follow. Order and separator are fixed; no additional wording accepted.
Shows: 12h39
